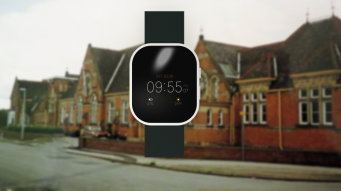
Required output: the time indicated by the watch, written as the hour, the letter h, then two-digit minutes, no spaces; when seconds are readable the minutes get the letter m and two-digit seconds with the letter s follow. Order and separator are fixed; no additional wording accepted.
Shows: 9h55
